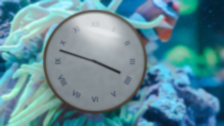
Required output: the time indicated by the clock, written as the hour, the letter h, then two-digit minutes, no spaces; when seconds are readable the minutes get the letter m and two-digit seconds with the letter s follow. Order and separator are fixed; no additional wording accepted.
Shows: 3h48
